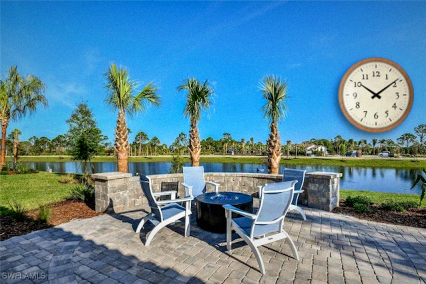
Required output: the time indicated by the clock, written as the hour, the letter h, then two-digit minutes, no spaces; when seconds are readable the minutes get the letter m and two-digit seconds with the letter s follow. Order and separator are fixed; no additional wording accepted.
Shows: 10h09
